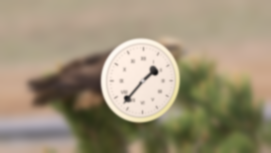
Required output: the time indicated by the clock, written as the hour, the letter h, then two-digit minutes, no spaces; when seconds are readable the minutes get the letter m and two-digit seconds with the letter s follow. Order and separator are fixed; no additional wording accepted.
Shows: 1h37
